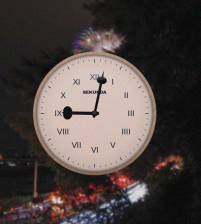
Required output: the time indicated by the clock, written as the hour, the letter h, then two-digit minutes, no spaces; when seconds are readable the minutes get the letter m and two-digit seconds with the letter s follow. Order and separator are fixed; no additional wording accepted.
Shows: 9h02
